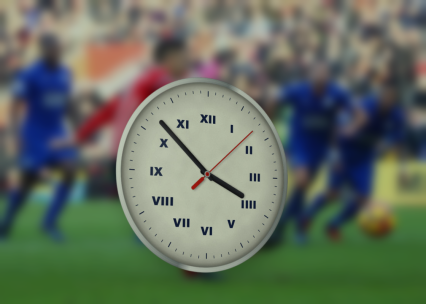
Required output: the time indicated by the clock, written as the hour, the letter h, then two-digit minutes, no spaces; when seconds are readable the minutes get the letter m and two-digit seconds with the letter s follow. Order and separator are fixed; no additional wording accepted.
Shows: 3h52m08s
